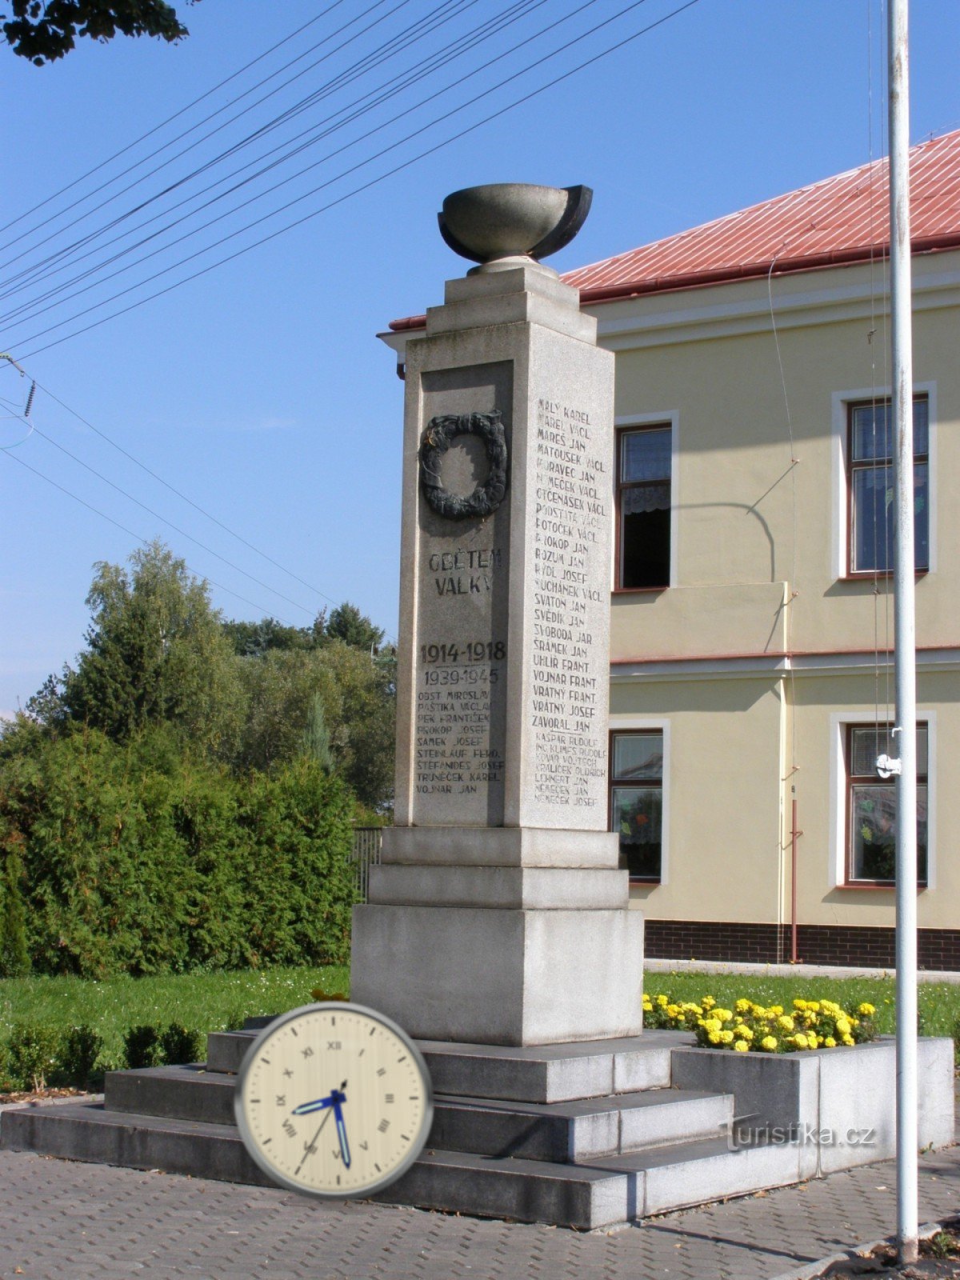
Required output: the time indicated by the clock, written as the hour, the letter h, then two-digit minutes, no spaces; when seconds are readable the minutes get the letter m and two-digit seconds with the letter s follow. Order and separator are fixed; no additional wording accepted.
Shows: 8h28m35s
